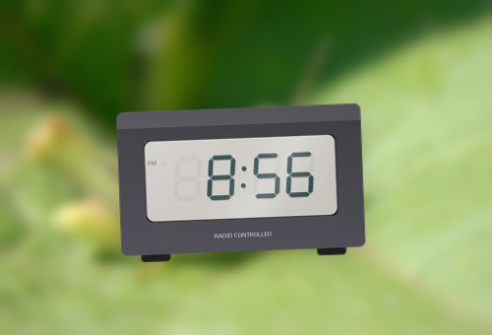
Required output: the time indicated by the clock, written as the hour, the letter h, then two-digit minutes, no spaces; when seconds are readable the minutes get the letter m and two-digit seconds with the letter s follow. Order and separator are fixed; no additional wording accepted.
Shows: 8h56
